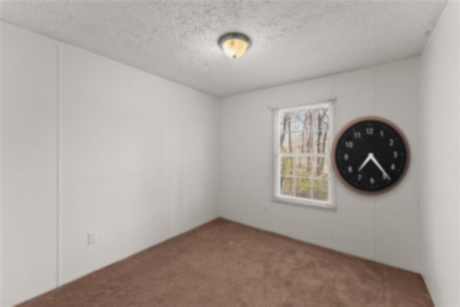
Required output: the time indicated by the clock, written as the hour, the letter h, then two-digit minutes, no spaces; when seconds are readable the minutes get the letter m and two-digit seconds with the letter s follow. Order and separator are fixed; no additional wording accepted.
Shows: 7h24
